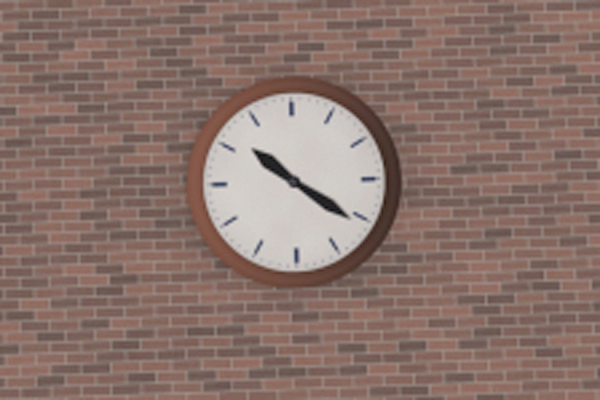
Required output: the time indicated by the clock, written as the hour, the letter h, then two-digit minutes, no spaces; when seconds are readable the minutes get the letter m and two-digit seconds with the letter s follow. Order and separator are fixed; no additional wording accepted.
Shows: 10h21
